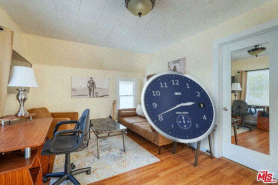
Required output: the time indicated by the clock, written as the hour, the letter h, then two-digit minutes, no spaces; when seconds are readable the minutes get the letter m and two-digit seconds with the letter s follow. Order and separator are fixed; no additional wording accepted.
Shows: 2h41
